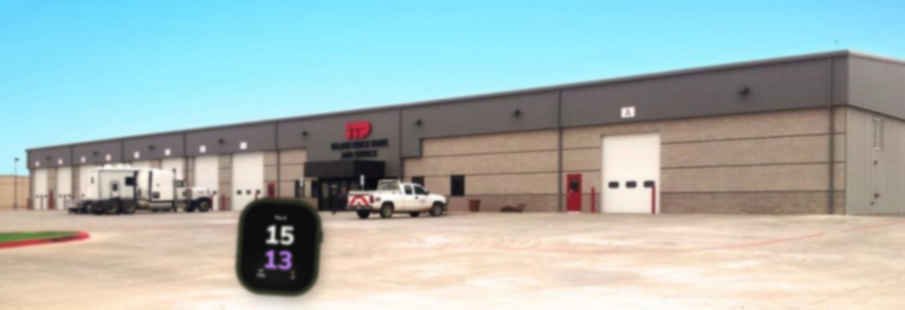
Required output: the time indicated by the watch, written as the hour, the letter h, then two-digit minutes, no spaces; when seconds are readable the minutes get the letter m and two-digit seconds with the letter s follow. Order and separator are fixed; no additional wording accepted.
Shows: 15h13
